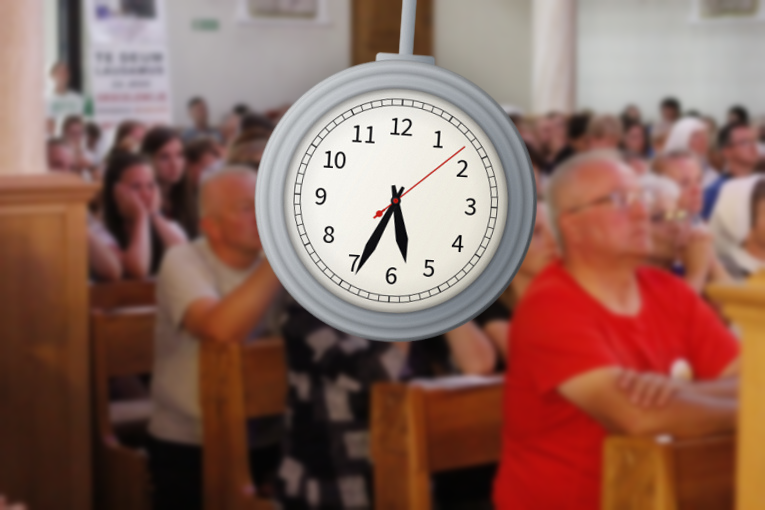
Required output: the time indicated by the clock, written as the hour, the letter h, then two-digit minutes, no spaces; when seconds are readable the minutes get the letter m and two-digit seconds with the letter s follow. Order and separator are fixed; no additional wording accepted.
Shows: 5h34m08s
